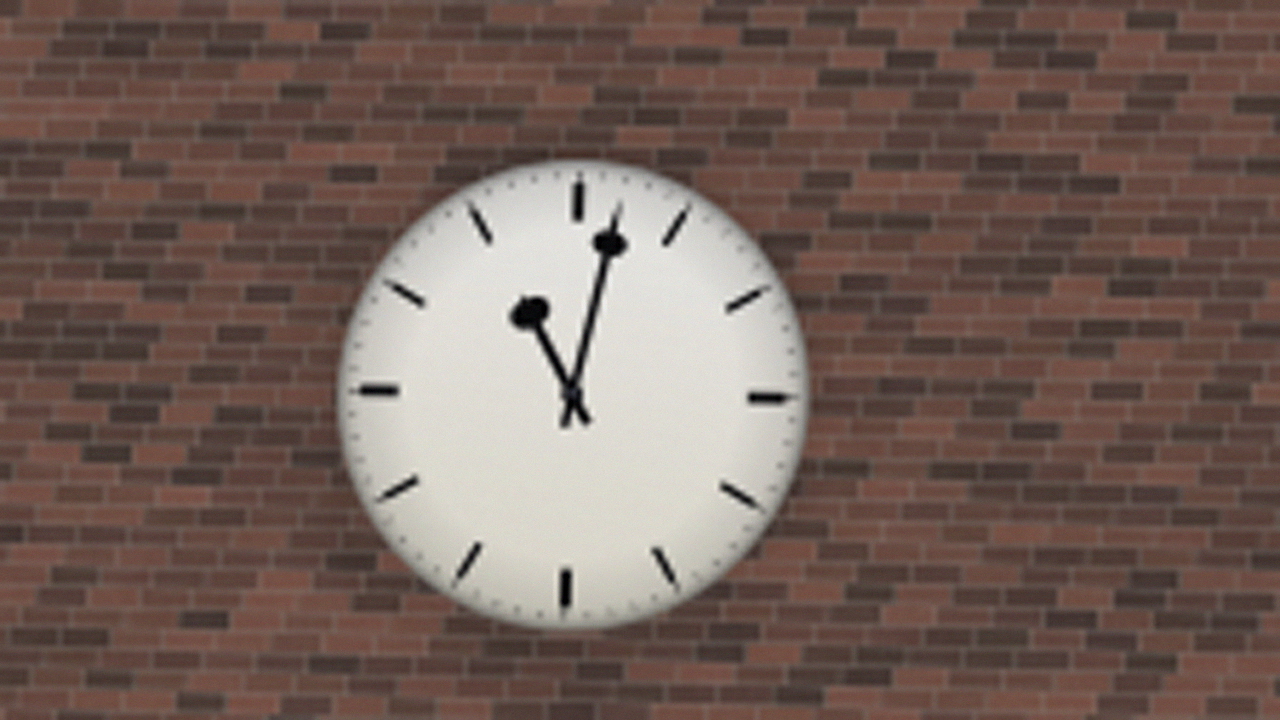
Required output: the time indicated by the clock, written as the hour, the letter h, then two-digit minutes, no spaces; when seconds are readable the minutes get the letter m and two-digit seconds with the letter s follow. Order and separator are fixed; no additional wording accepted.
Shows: 11h02
